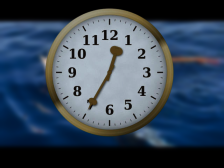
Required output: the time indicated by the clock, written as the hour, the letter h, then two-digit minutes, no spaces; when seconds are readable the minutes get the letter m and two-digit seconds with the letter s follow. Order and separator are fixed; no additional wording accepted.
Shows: 12h35
